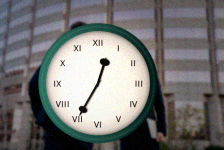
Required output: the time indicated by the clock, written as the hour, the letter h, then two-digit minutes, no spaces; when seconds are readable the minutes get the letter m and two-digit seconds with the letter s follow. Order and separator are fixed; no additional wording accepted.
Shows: 12h35
